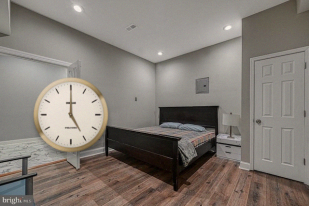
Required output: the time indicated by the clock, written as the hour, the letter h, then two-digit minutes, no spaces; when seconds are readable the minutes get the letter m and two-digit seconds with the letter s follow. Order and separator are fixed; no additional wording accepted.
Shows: 5h00
